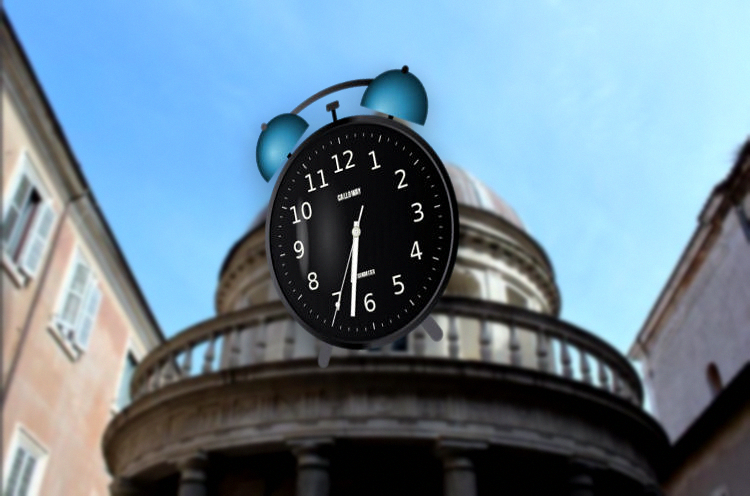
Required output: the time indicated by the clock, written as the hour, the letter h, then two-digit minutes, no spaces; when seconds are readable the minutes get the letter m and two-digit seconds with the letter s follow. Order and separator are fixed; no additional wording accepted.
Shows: 6h32m35s
